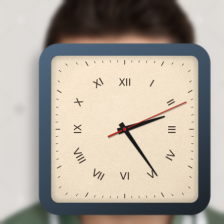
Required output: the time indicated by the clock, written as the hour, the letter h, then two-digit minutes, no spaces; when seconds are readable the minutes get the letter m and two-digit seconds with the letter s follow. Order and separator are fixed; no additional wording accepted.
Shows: 2h24m11s
